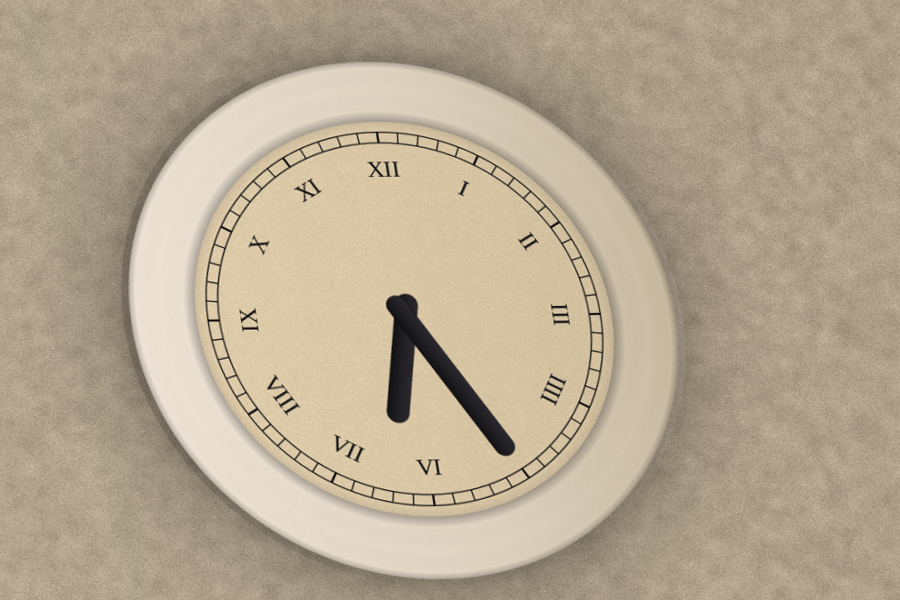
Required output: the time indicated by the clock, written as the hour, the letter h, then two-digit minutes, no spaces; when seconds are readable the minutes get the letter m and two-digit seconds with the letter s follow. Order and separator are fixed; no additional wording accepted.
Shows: 6h25
